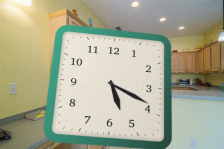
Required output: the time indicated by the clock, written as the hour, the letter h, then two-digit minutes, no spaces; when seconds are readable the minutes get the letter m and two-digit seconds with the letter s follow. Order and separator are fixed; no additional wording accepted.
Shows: 5h19
